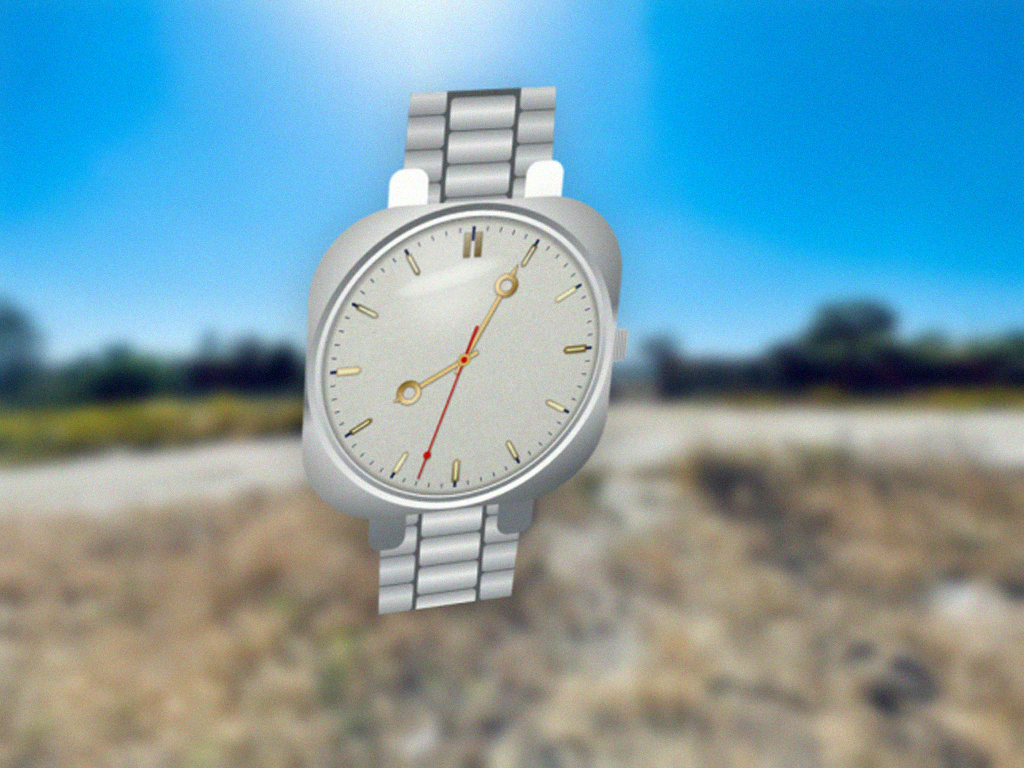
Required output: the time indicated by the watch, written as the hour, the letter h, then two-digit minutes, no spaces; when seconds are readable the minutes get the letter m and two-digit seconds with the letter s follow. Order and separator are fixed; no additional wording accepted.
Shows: 8h04m33s
